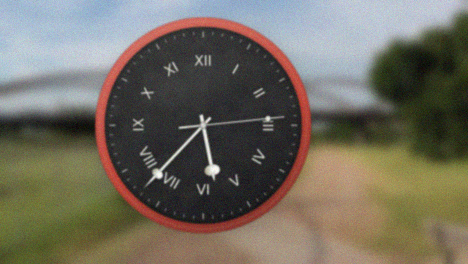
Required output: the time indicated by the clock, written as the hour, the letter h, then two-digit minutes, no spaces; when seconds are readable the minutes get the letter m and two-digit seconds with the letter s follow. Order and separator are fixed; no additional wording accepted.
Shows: 5h37m14s
